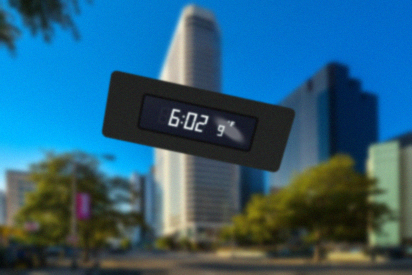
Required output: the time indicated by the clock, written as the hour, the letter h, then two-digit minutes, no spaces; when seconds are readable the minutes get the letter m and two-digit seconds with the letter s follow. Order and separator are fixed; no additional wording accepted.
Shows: 6h02
